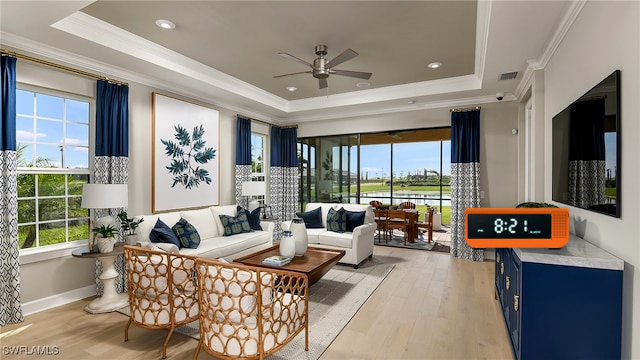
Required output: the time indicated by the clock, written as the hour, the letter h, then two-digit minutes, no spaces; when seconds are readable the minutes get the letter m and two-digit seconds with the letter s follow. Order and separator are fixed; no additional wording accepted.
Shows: 8h21
